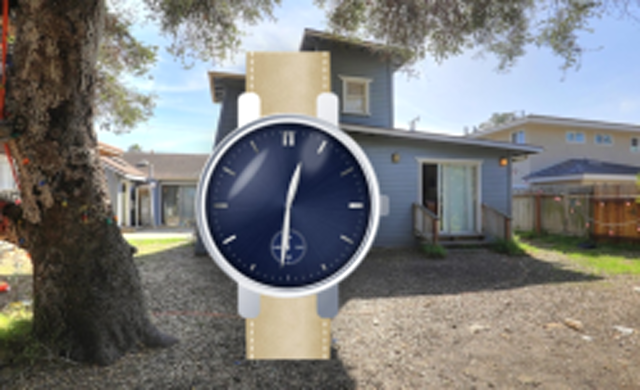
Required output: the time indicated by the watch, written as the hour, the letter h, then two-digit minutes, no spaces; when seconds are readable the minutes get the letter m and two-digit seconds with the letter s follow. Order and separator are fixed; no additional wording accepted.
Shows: 12h31
